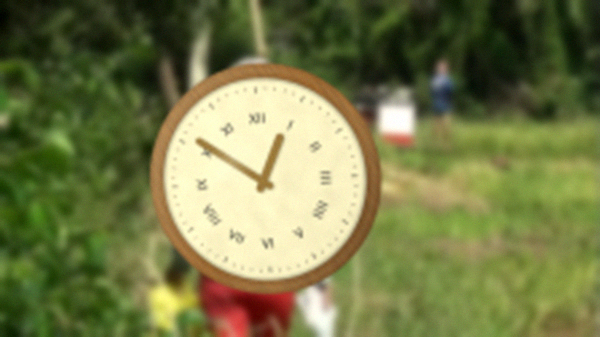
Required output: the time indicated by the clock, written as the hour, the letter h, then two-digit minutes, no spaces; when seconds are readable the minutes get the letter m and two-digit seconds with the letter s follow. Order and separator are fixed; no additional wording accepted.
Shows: 12h51
